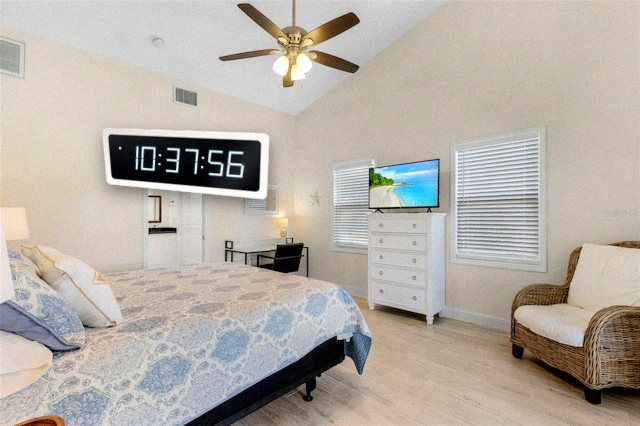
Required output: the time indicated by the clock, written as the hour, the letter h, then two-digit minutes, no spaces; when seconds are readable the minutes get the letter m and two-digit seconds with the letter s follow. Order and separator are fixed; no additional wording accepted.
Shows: 10h37m56s
